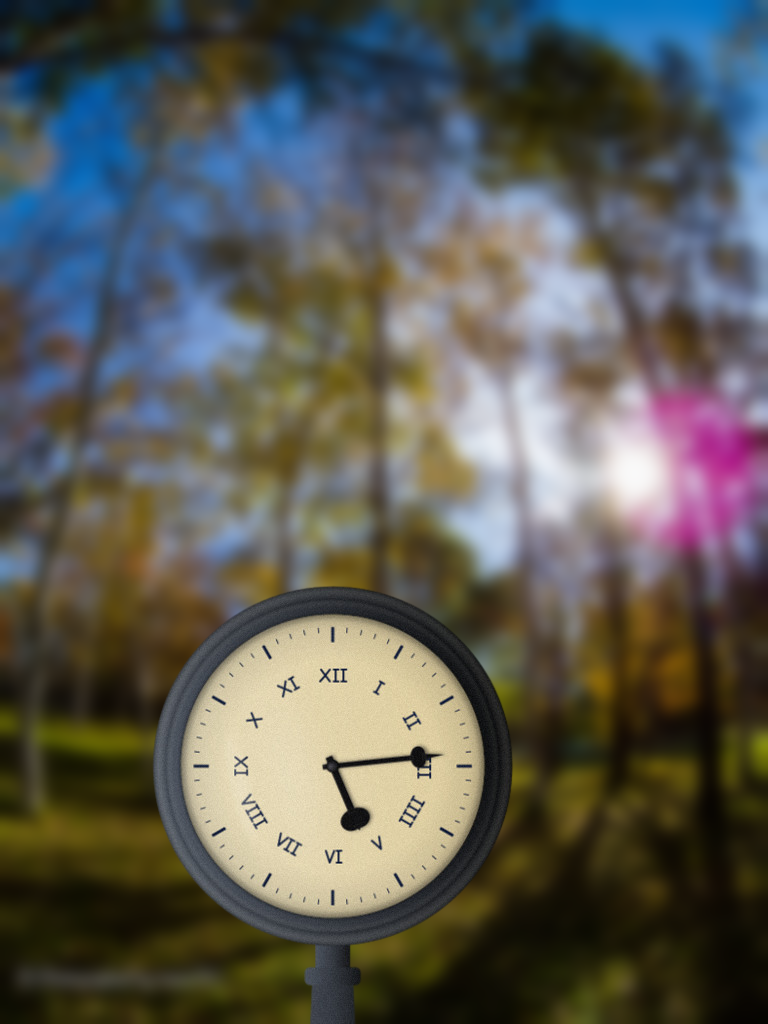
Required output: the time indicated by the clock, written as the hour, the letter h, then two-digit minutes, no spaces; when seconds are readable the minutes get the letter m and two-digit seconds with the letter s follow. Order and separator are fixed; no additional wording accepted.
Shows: 5h14
